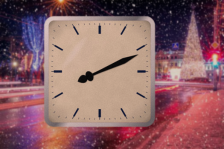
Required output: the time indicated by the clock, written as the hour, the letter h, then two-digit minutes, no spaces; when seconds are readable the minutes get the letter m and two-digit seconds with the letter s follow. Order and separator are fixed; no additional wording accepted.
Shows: 8h11
